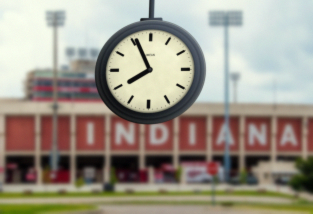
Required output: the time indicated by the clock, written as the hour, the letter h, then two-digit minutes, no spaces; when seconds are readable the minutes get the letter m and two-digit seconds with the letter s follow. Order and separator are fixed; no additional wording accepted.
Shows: 7h56
